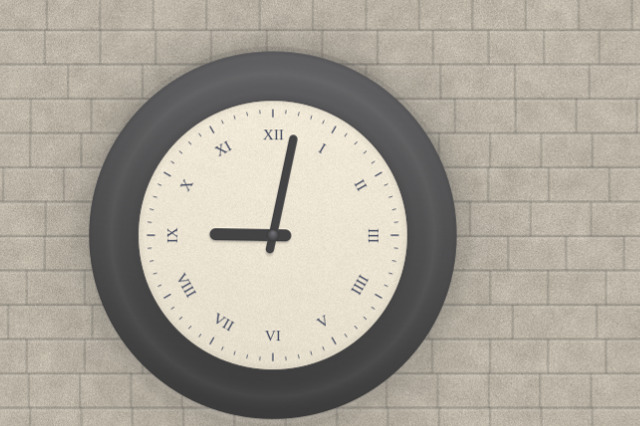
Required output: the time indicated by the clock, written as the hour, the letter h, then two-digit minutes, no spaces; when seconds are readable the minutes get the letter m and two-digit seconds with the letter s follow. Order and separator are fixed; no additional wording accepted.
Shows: 9h02
